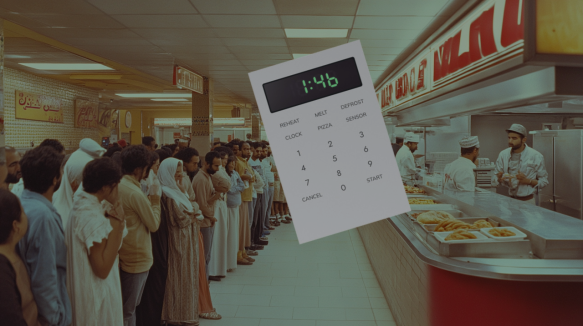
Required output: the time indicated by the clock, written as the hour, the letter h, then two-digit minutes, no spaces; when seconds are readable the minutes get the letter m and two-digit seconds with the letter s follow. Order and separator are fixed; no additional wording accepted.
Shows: 1h46
